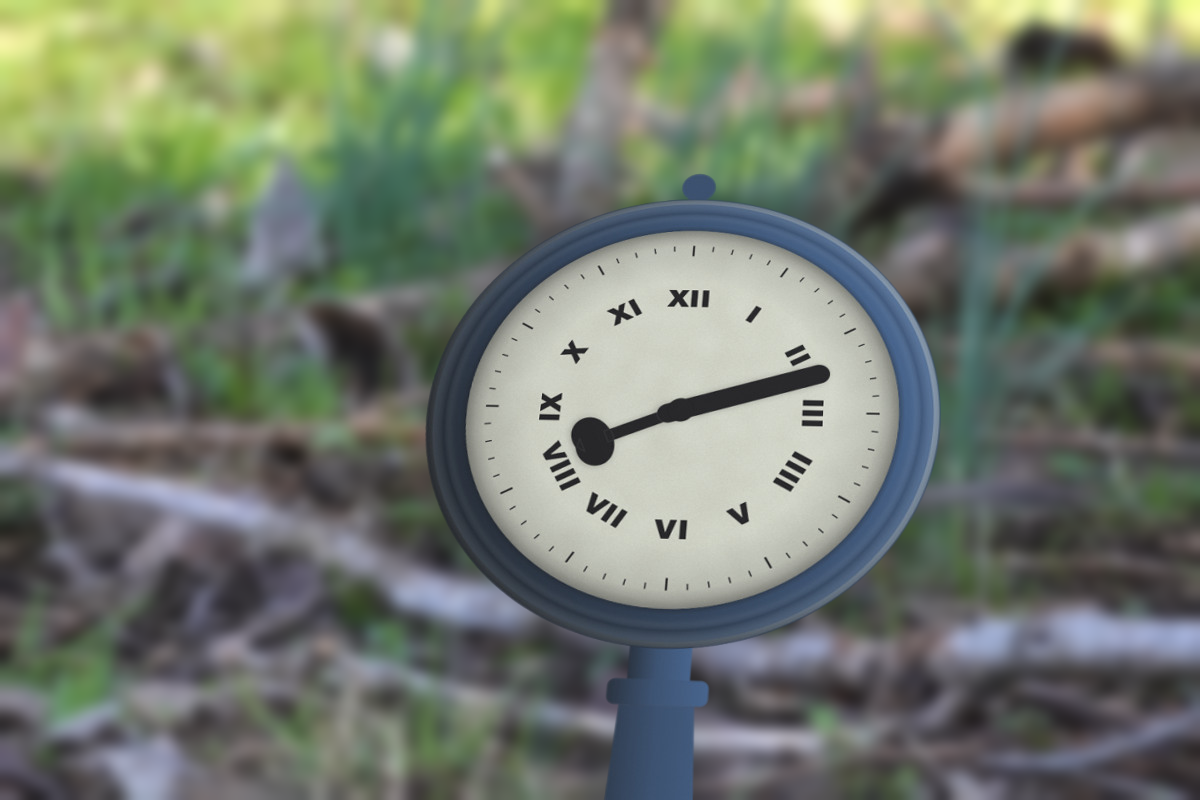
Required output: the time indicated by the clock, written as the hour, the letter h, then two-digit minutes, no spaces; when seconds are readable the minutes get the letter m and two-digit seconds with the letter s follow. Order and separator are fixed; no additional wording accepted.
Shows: 8h12
